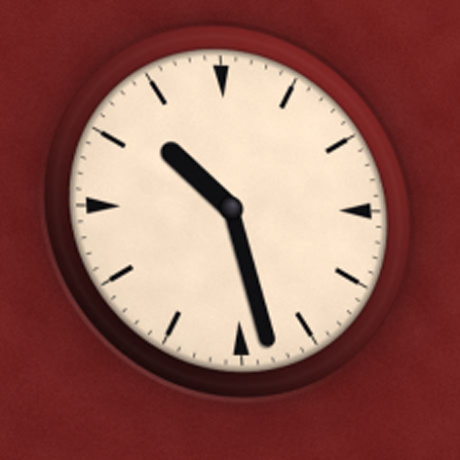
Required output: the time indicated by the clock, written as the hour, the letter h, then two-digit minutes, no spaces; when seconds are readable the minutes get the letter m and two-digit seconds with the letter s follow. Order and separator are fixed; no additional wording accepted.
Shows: 10h28
